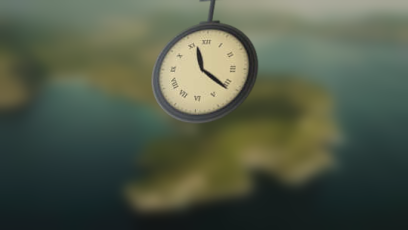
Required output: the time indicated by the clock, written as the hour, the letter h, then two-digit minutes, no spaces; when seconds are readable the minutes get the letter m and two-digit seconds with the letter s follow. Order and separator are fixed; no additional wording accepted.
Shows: 11h21
